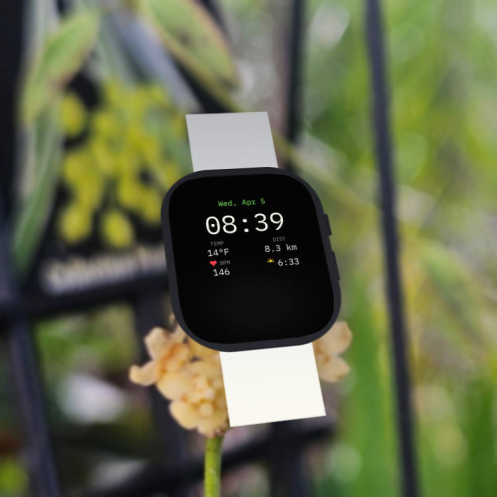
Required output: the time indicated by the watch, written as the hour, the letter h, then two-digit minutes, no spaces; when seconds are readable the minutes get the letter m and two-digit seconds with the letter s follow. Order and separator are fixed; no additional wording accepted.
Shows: 8h39
